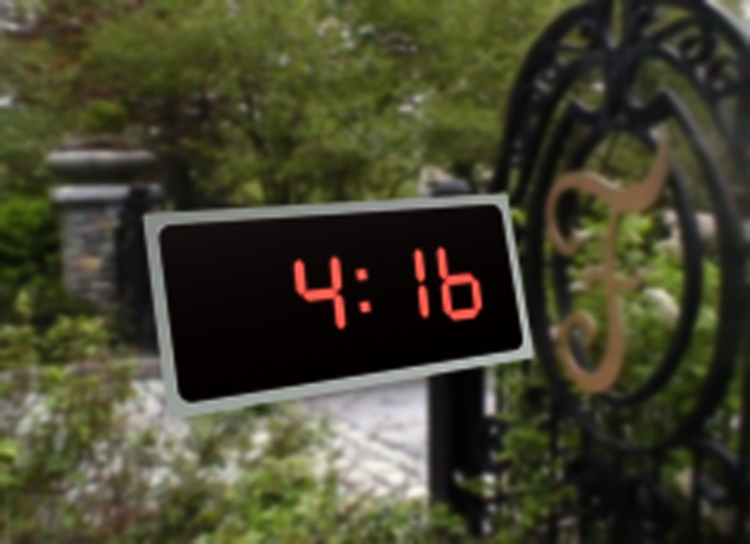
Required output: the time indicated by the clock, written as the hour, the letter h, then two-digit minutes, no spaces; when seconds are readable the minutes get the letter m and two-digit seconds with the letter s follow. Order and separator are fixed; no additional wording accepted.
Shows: 4h16
